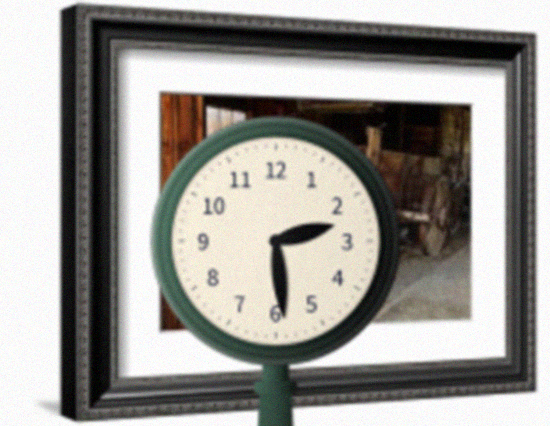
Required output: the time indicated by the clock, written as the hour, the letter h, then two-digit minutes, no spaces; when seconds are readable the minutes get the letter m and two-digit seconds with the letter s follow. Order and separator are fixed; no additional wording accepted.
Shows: 2h29
